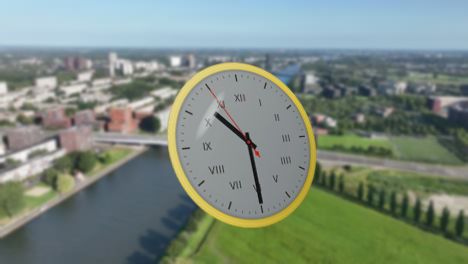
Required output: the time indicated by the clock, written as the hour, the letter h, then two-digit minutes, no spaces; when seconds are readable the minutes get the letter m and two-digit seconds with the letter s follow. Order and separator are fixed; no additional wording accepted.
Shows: 10h29m55s
